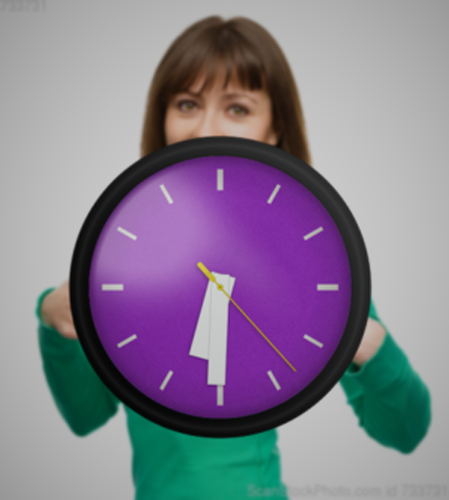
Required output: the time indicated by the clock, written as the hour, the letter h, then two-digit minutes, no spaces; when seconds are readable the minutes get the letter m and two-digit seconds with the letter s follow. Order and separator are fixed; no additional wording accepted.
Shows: 6h30m23s
